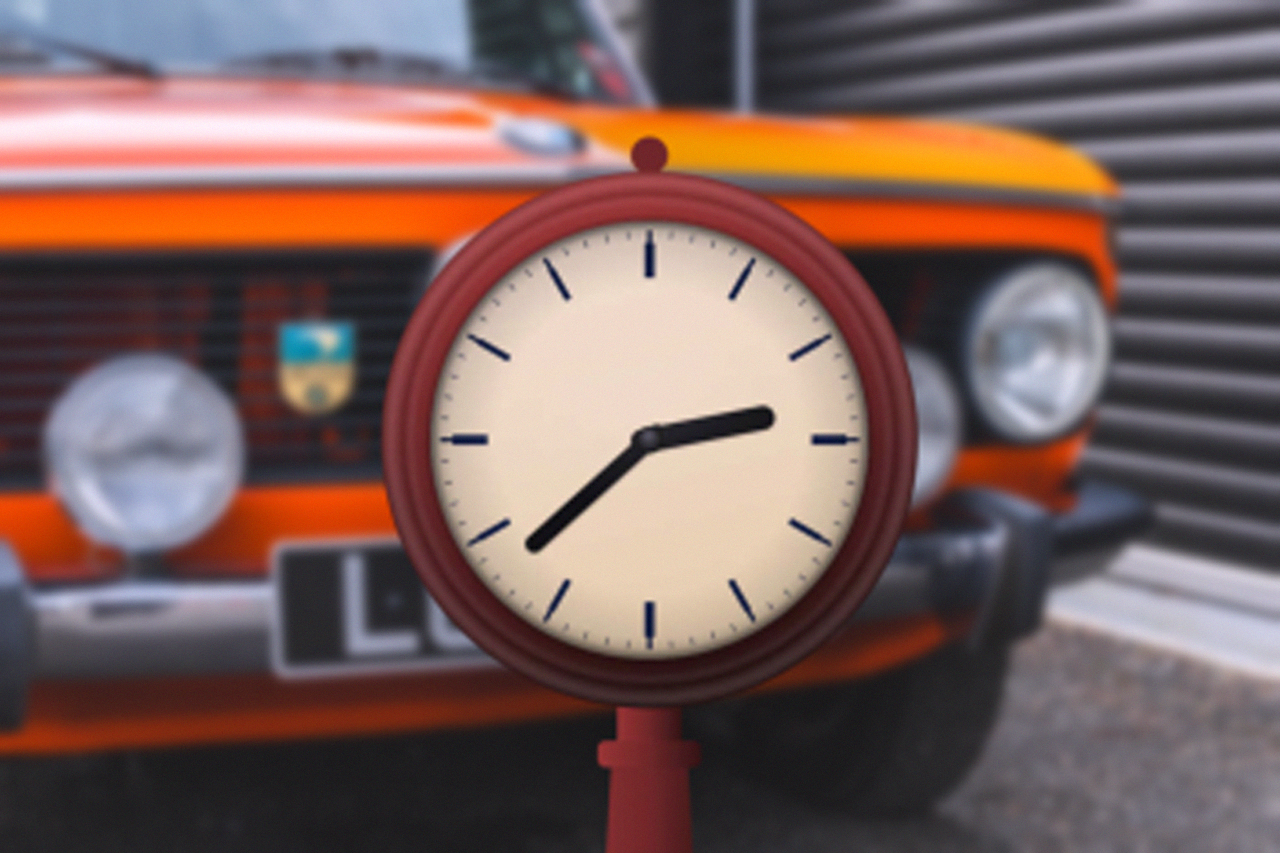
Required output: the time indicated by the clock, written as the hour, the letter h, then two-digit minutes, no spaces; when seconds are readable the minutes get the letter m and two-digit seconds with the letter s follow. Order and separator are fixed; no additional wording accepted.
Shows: 2h38
